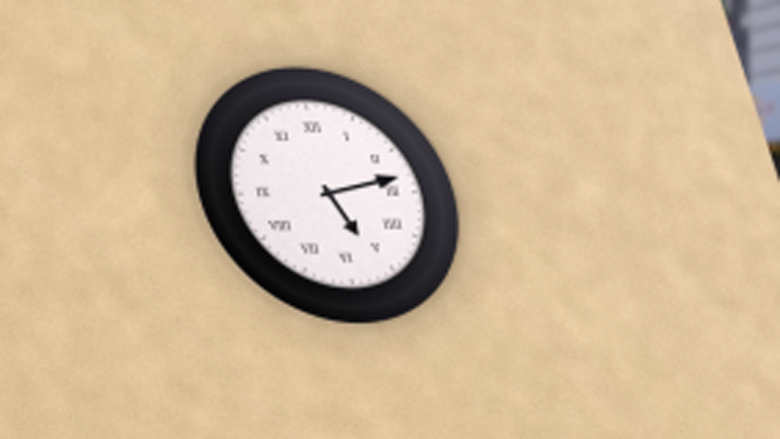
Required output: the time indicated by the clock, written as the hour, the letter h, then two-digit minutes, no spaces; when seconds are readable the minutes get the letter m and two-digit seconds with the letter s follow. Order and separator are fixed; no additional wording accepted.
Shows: 5h13
